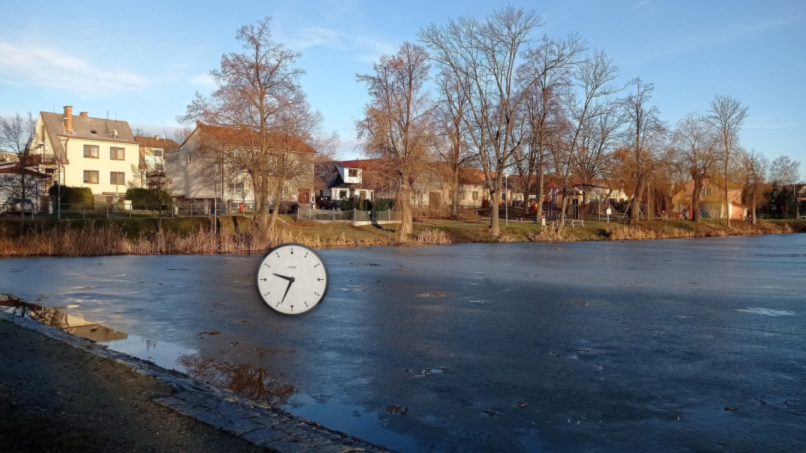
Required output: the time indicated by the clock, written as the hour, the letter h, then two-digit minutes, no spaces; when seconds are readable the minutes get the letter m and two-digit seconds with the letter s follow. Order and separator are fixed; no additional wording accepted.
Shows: 9h34
